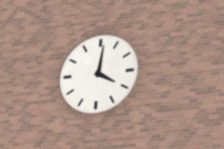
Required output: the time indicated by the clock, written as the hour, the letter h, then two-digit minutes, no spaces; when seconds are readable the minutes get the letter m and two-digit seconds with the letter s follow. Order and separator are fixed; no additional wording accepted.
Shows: 4h01
